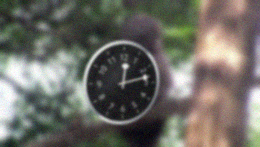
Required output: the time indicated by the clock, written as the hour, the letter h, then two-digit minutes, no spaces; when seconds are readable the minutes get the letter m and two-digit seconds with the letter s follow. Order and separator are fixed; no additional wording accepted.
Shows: 12h13
